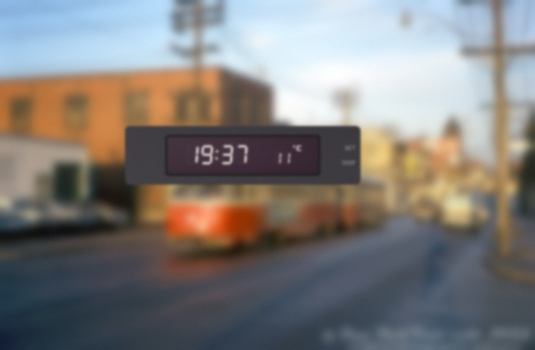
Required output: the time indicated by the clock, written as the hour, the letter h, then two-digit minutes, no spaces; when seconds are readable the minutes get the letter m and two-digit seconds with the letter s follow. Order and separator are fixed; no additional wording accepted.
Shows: 19h37
